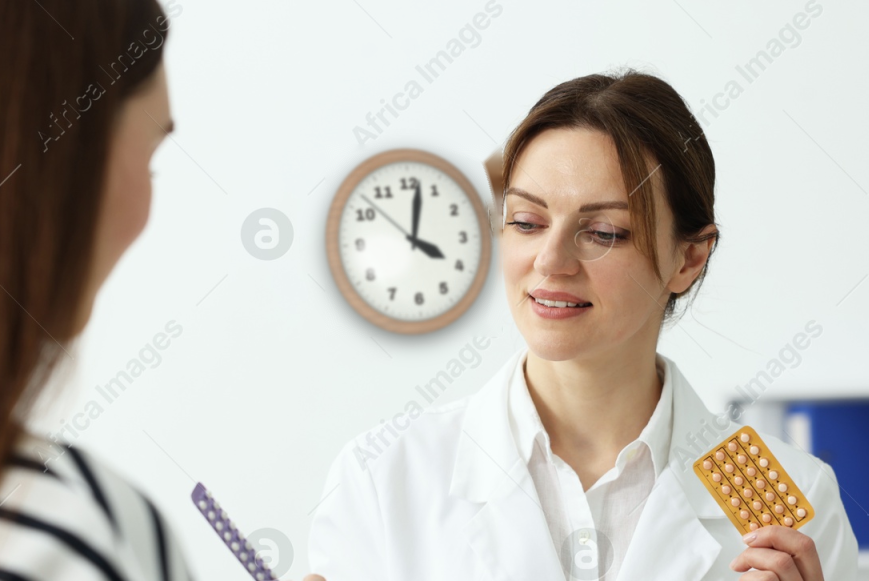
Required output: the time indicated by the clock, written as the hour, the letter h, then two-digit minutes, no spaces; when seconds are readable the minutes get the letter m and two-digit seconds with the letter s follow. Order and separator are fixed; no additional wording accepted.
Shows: 4h01m52s
